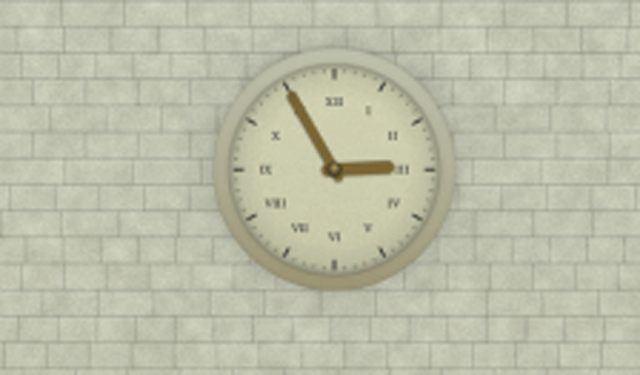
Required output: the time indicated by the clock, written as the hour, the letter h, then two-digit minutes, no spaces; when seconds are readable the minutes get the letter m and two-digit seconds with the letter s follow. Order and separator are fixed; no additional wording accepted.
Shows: 2h55
